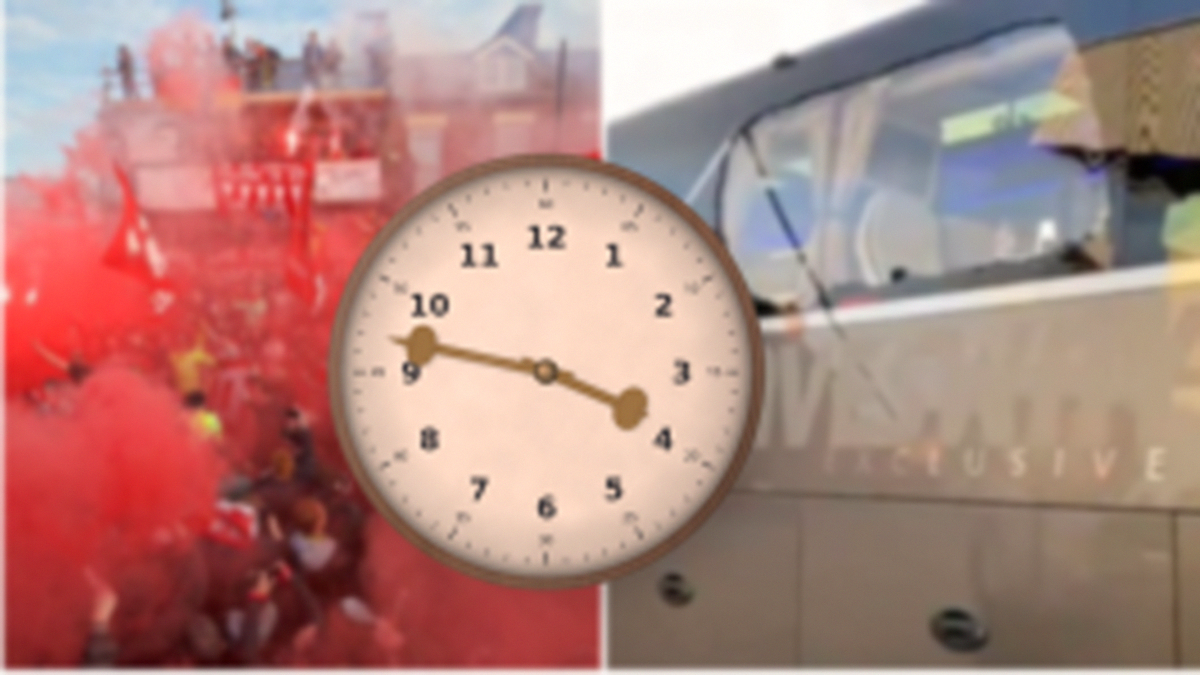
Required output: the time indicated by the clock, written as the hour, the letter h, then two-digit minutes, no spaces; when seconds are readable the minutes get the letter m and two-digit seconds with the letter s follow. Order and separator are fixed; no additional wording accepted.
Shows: 3h47
